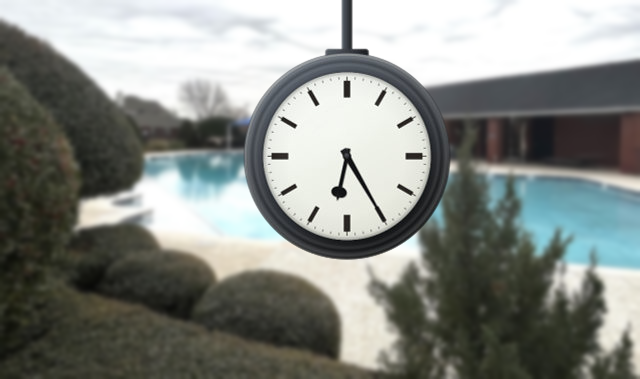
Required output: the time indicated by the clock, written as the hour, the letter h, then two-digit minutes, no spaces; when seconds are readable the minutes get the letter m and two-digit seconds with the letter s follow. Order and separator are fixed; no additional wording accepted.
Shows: 6h25
